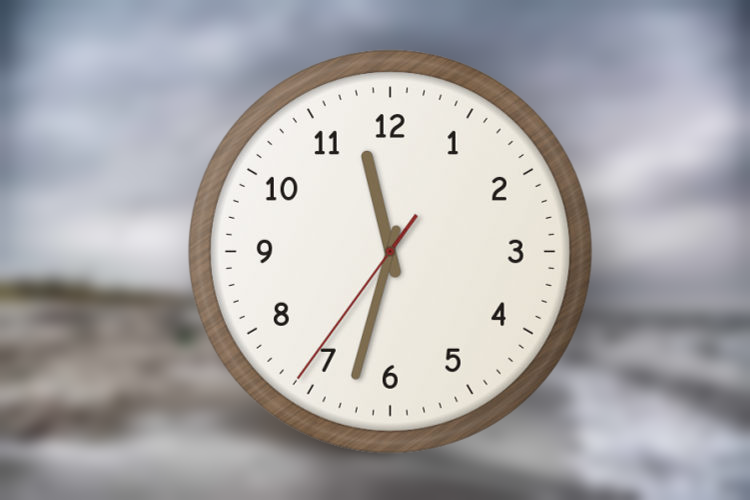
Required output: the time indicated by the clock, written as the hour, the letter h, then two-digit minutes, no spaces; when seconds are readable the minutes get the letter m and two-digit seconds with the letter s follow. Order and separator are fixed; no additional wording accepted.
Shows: 11h32m36s
